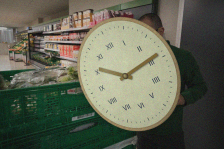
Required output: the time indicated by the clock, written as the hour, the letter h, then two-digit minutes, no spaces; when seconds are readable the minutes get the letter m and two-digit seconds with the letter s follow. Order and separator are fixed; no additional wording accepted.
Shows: 10h14
